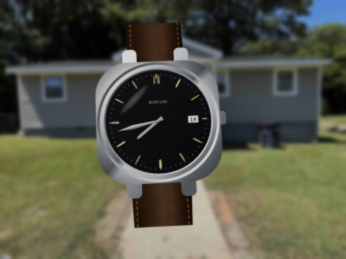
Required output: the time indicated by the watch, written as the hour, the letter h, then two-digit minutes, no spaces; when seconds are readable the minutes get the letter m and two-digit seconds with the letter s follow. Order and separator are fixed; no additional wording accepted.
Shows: 7h43
